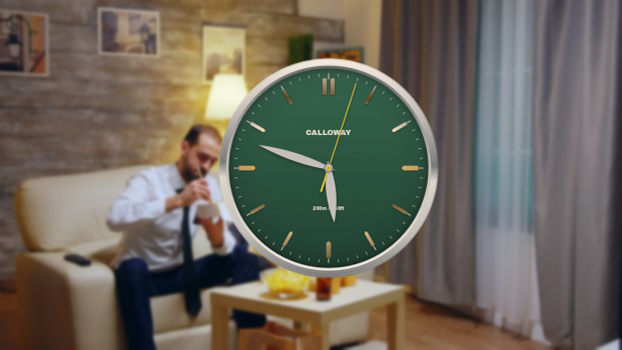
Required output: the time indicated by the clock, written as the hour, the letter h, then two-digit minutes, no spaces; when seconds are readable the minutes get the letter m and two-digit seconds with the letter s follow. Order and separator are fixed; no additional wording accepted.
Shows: 5h48m03s
